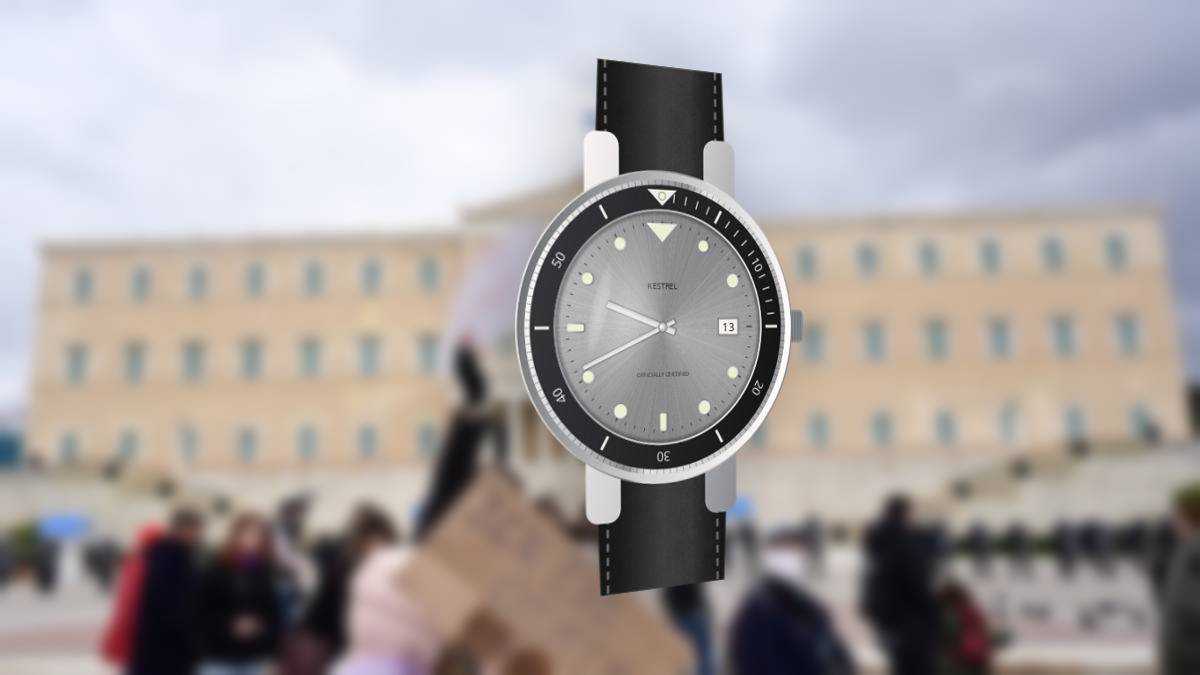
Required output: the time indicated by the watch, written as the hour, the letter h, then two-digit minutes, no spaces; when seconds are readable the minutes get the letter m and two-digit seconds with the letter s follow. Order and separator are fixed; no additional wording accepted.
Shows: 9h41
